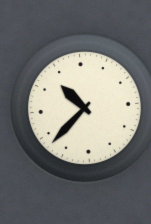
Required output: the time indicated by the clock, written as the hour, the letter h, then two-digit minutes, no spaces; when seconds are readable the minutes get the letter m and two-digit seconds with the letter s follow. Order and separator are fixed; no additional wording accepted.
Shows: 10h38
